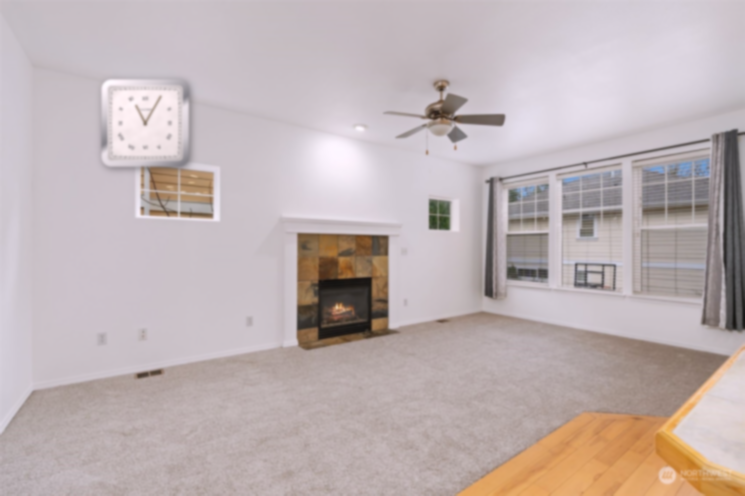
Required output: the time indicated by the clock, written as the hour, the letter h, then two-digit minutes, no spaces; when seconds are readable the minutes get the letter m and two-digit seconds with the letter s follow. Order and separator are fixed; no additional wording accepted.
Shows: 11h05
